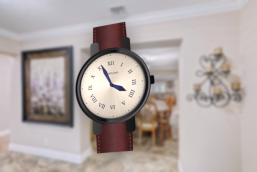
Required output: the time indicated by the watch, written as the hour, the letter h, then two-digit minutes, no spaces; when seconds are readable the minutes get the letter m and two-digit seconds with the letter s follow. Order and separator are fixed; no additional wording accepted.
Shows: 3h56
